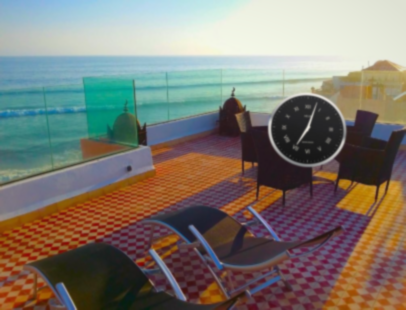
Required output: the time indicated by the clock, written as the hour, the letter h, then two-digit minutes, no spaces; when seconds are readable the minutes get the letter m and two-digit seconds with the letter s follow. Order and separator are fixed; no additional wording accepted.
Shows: 7h03
